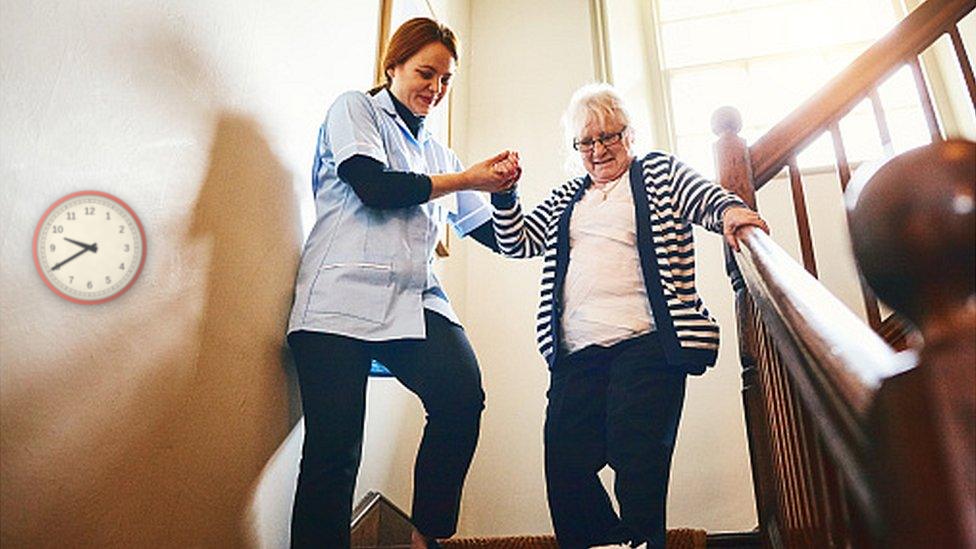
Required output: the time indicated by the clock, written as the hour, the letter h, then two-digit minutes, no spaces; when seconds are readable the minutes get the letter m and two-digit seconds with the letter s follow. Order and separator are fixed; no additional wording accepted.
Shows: 9h40
